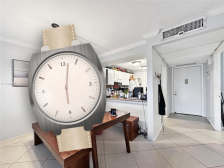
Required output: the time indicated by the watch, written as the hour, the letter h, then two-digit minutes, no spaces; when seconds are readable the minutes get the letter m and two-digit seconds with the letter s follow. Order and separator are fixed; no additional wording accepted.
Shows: 6h02
